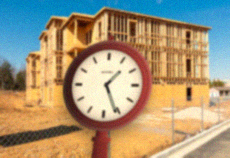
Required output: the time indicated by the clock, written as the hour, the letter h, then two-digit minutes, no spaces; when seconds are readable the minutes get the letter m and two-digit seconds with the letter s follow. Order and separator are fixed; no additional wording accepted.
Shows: 1h26
